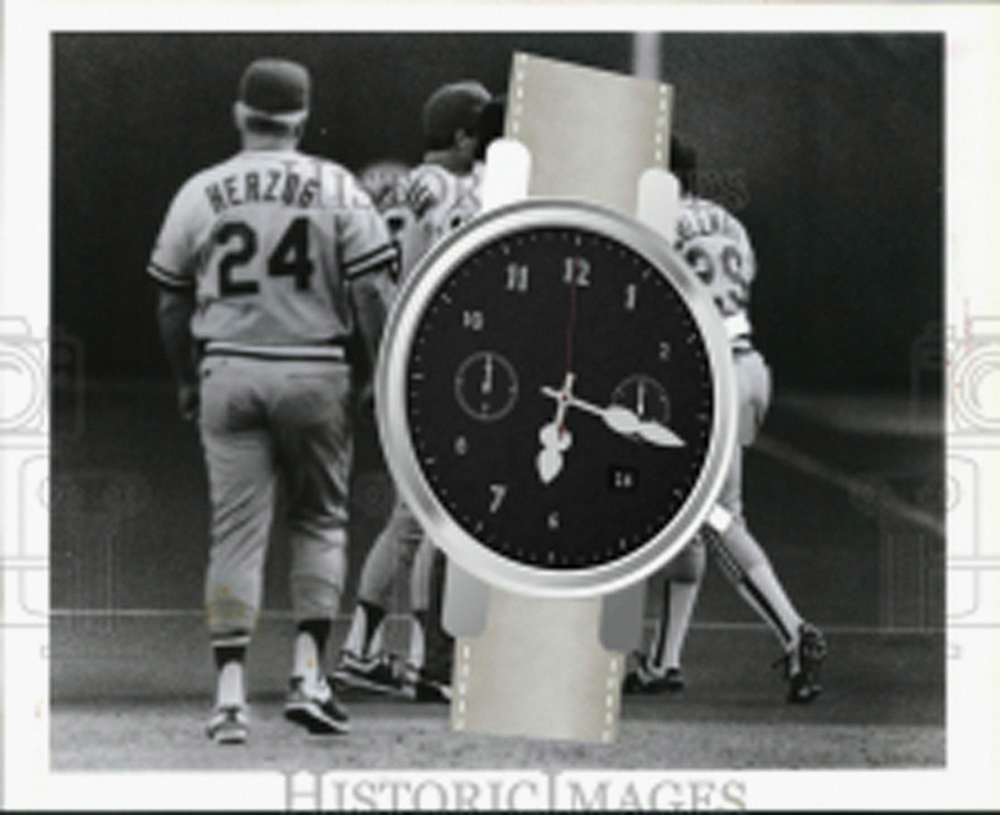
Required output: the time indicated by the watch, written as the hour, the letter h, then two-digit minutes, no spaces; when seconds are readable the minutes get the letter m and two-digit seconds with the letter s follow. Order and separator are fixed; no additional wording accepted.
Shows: 6h17
